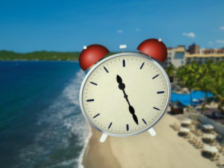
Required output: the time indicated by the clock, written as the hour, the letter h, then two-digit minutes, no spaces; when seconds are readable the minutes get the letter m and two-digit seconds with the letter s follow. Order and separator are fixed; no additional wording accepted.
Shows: 11h27
